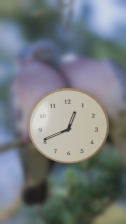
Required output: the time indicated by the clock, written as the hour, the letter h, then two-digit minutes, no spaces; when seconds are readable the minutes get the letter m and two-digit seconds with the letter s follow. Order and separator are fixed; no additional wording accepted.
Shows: 12h41
